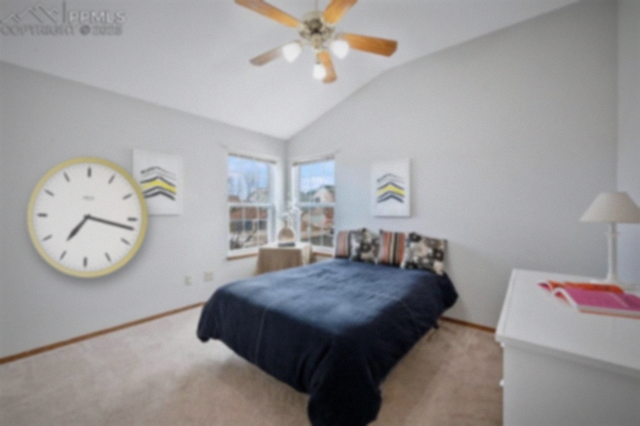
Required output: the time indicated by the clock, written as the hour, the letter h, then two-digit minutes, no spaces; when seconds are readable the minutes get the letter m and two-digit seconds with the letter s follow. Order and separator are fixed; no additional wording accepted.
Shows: 7h17
